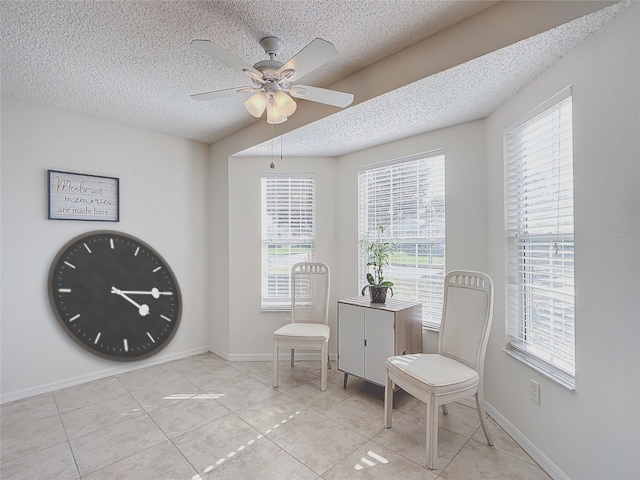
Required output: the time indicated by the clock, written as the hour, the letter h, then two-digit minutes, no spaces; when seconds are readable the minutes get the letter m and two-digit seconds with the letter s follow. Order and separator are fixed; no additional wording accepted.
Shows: 4h15
